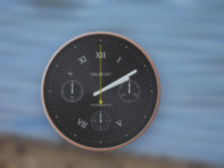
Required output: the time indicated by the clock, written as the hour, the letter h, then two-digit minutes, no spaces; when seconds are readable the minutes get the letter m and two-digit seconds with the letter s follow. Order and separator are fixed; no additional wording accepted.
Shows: 2h10
